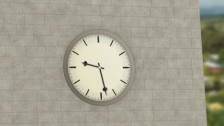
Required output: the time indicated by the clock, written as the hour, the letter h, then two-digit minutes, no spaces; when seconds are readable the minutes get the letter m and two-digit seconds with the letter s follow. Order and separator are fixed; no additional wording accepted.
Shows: 9h28
